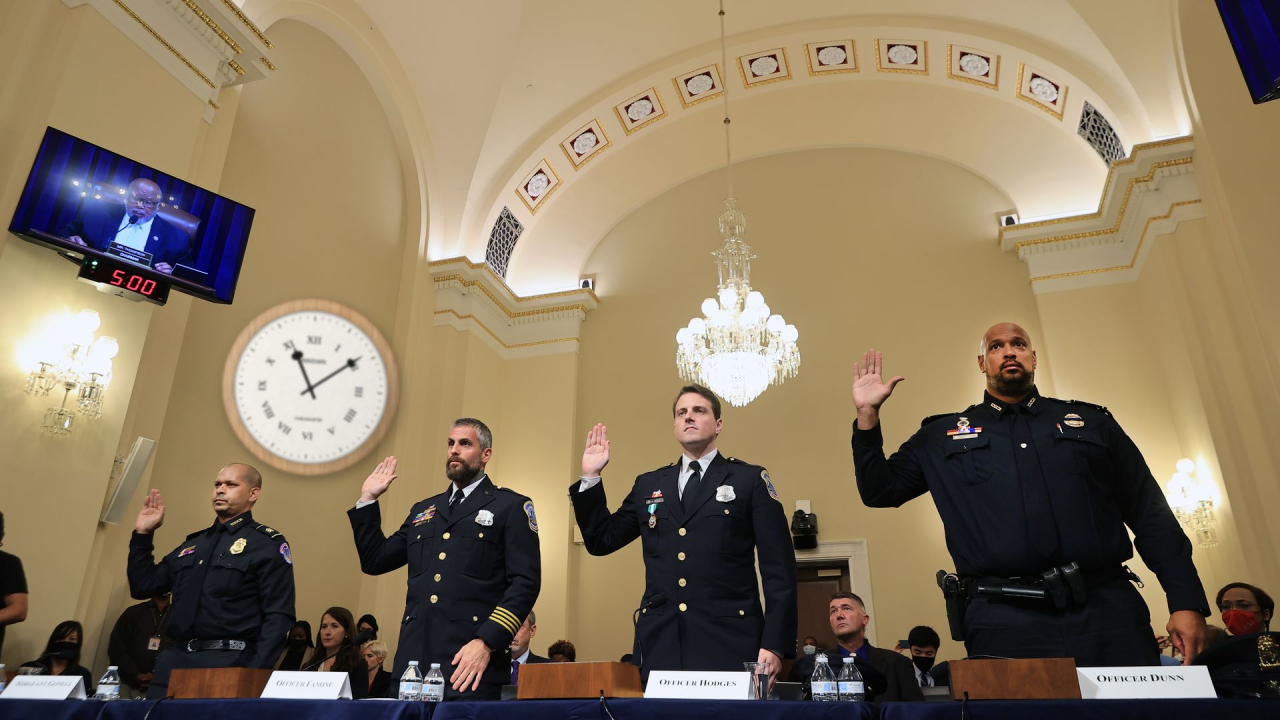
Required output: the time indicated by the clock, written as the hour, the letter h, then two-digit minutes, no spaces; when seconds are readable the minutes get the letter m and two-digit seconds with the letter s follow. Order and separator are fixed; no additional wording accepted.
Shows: 11h09
